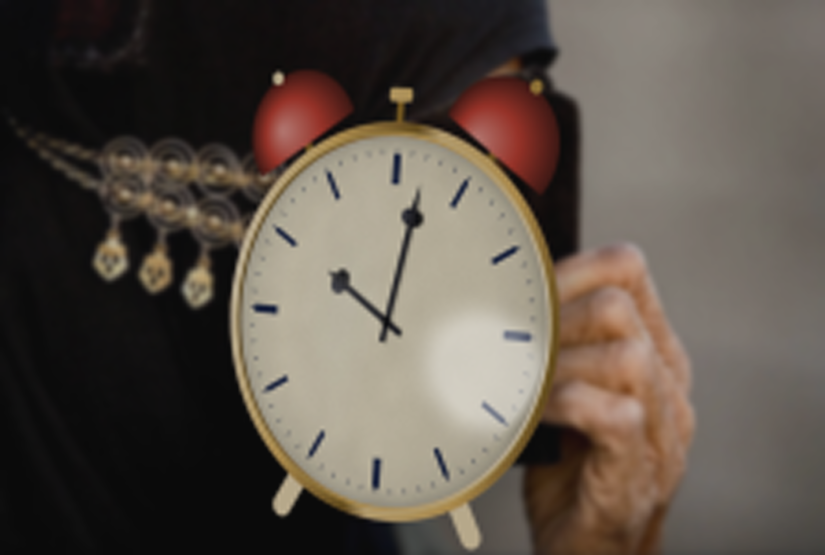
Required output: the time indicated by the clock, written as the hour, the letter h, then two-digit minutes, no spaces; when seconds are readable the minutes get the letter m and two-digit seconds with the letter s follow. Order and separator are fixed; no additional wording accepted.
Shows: 10h02
